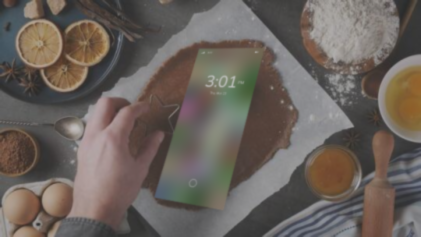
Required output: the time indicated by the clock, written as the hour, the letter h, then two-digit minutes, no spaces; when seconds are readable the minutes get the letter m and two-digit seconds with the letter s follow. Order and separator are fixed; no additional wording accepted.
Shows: 3h01
